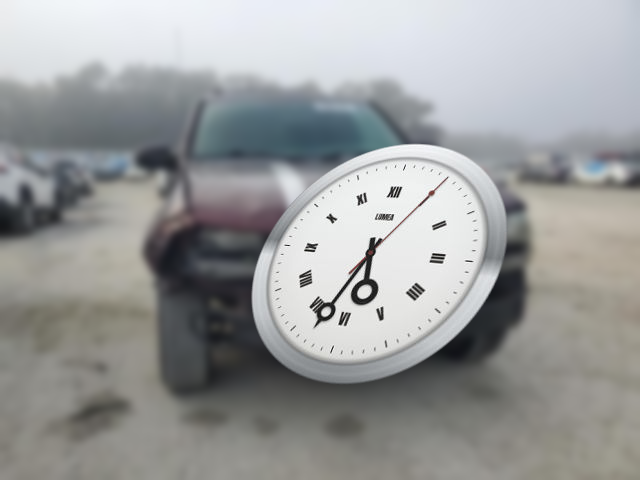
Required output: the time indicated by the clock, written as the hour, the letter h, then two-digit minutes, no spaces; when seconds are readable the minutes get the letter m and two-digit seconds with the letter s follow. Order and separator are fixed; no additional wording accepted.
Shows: 5h33m05s
